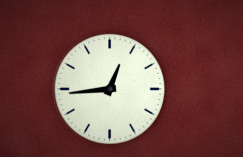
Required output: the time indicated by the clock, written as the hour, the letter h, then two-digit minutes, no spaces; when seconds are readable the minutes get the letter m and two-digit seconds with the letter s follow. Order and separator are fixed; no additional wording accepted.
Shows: 12h44
